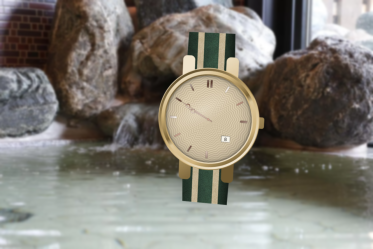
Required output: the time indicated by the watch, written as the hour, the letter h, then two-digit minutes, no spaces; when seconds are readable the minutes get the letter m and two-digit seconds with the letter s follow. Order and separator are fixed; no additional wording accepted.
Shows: 9h50
